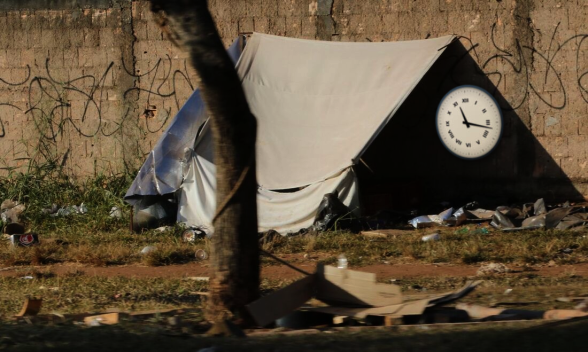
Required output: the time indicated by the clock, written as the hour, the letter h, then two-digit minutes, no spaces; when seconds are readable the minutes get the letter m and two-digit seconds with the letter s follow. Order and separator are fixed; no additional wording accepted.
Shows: 11h17
